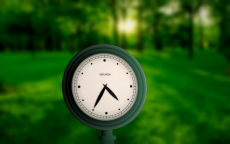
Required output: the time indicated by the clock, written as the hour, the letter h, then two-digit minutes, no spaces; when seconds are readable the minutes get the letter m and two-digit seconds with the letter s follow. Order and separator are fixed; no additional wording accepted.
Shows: 4h35
